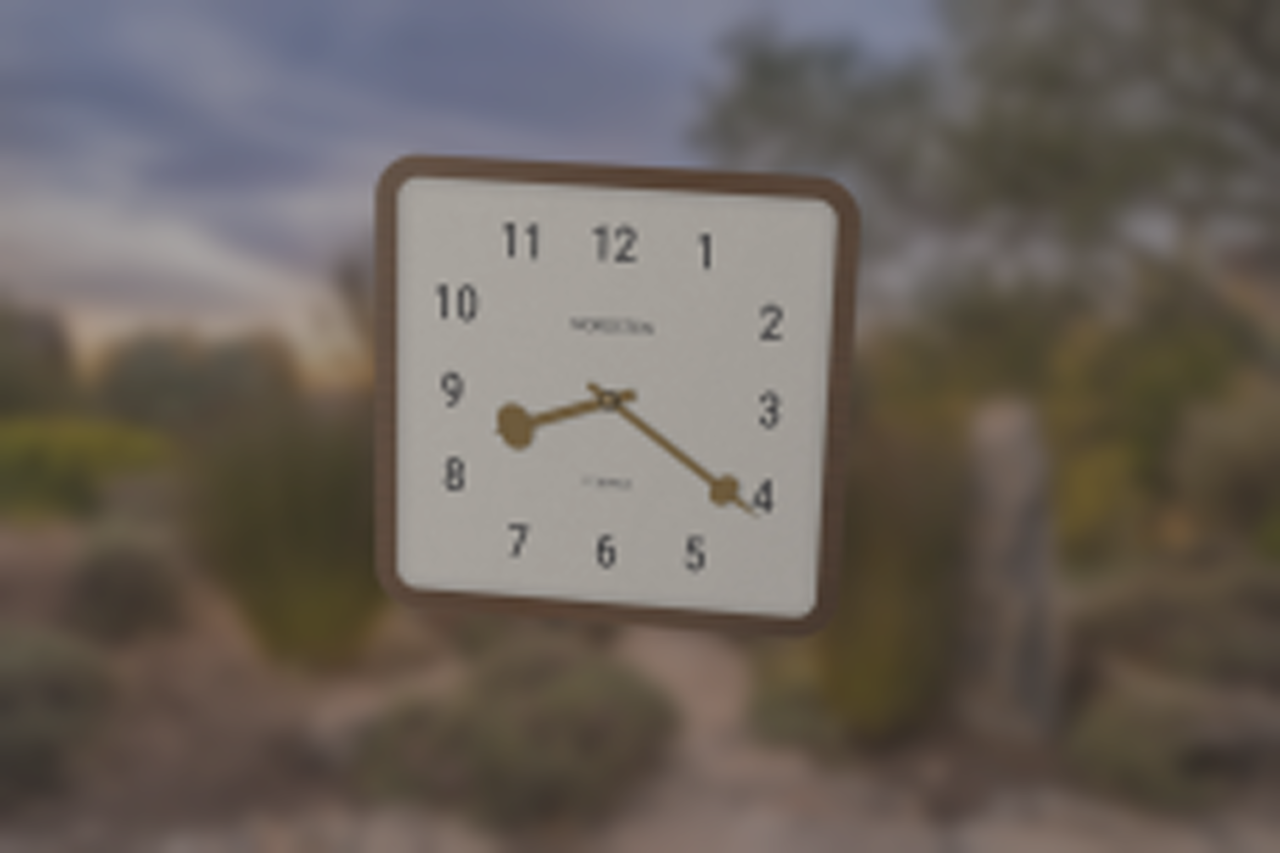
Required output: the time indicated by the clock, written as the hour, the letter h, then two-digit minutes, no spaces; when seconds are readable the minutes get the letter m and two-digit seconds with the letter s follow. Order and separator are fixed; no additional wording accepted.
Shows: 8h21
